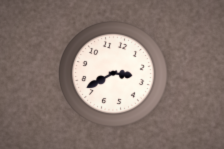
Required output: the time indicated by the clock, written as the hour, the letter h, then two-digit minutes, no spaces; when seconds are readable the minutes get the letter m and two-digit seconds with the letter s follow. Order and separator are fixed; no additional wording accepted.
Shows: 2h37
